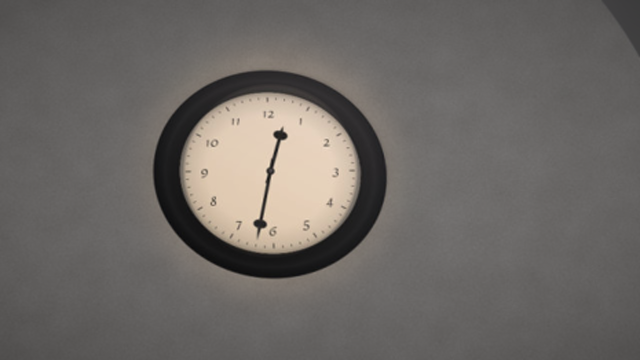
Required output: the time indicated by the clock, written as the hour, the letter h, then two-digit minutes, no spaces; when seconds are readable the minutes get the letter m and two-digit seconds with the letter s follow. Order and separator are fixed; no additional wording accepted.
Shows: 12h32
